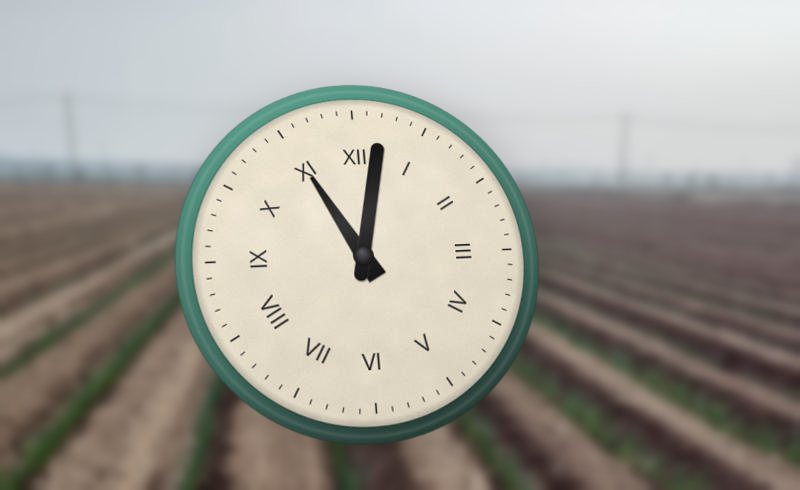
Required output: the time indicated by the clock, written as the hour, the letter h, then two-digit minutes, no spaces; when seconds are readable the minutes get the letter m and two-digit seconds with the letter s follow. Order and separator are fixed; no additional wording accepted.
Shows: 11h02
